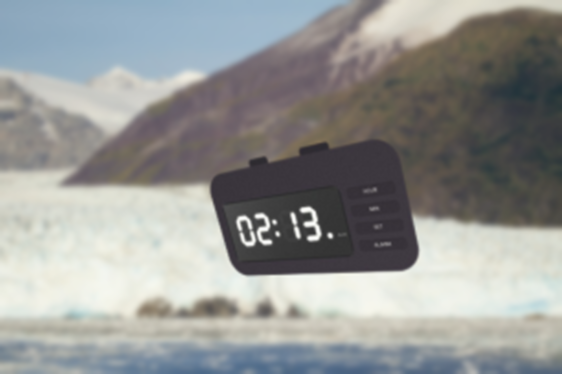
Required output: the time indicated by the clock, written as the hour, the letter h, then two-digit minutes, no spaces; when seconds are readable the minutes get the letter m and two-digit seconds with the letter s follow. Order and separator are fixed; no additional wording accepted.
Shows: 2h13
